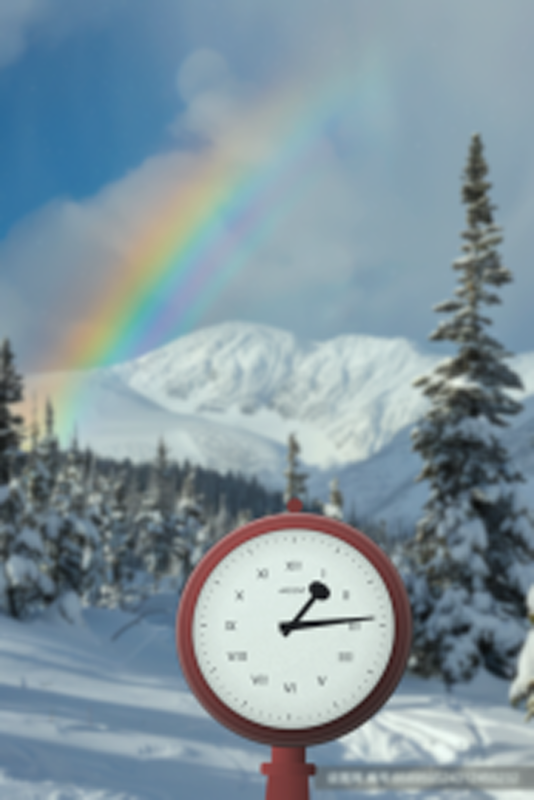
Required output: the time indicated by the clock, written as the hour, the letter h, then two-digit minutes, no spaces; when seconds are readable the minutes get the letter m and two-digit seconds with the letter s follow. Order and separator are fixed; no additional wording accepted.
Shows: 1h14
